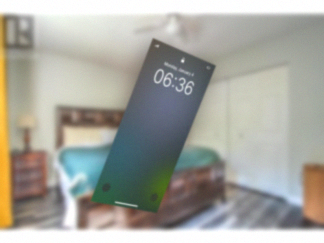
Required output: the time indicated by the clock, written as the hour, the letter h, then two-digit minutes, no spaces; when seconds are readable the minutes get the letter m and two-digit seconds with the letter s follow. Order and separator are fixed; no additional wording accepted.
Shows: 6h36
